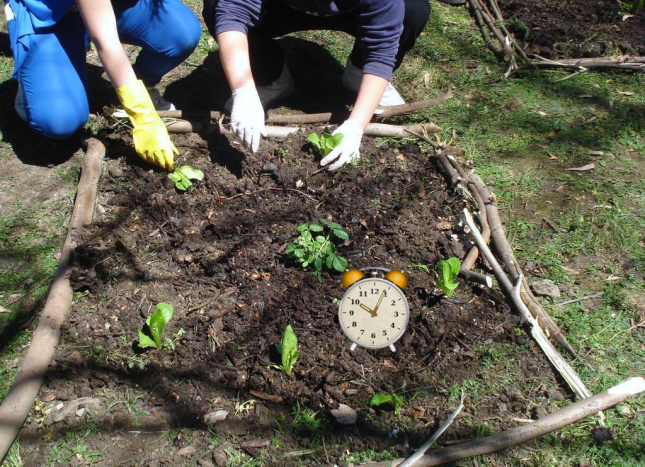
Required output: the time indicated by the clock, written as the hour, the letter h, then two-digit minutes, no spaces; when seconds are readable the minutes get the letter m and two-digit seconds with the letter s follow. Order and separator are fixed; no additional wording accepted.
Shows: 10h04
